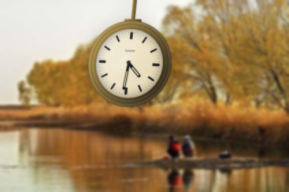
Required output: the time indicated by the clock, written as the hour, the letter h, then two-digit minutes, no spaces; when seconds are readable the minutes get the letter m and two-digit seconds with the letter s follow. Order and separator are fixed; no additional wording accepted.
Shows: 4h31
